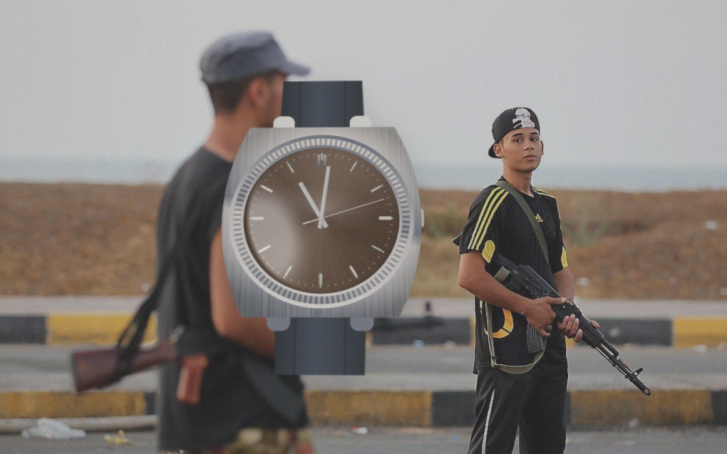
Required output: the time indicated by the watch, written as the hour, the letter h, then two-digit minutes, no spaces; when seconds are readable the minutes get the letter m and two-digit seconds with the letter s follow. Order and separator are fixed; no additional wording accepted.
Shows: 11h01m12s
